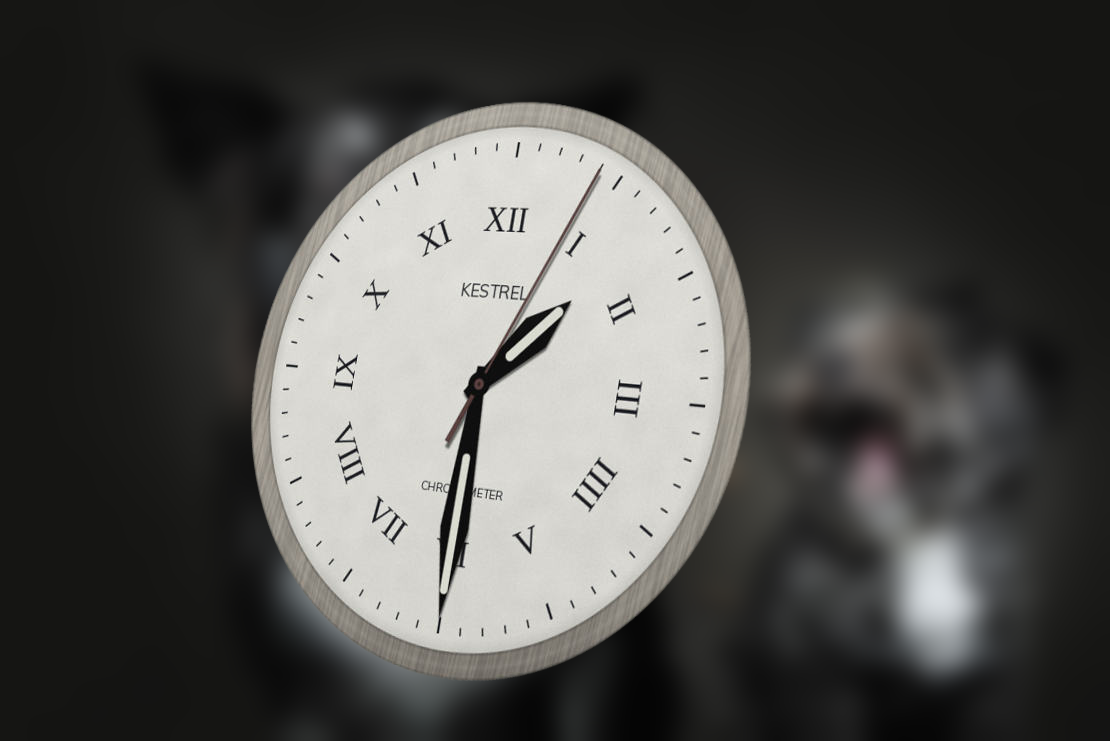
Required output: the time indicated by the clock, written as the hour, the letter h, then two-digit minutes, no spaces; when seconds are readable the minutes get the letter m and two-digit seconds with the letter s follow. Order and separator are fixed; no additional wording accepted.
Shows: 1h30m04s
